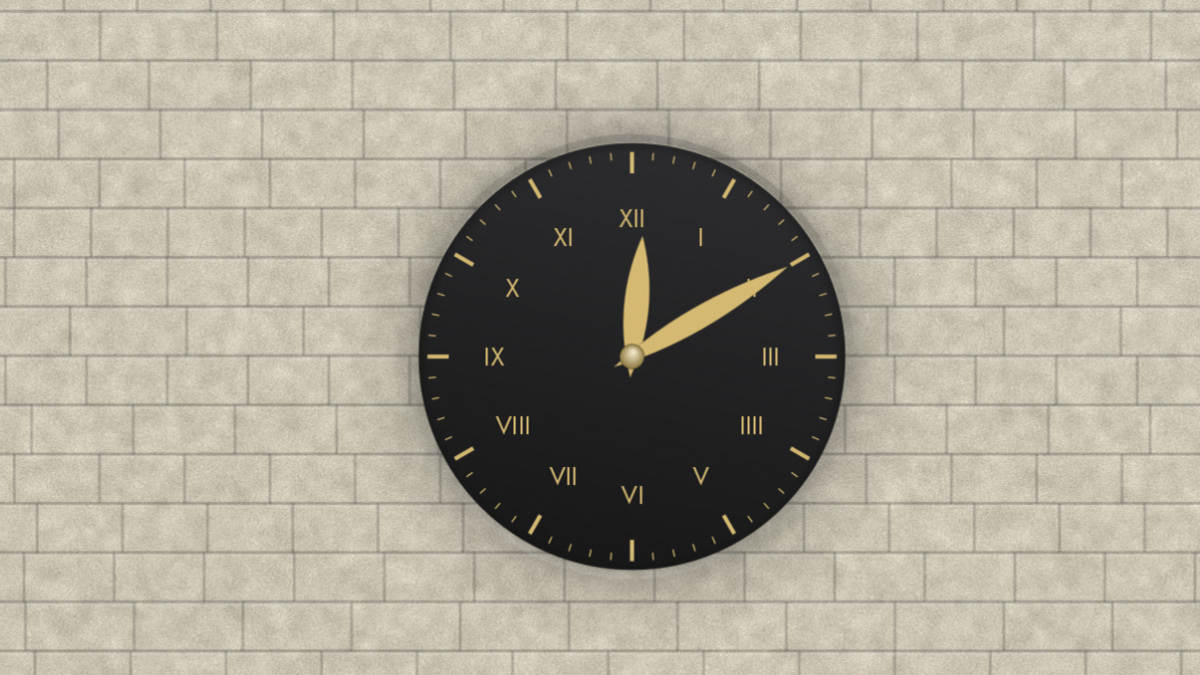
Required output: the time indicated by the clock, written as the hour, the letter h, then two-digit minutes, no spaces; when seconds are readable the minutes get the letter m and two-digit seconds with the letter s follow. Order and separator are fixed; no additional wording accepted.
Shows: 12h10
